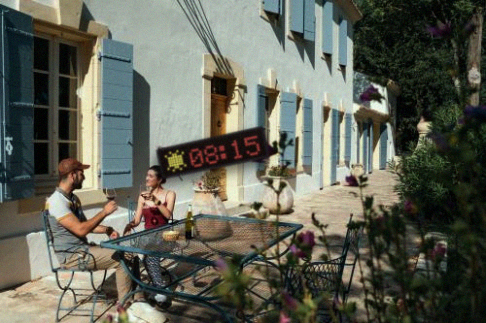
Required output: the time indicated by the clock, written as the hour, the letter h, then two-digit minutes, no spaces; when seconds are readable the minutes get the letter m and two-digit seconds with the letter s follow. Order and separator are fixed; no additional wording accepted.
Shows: 8h15
